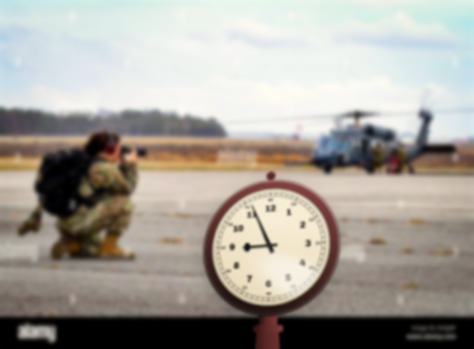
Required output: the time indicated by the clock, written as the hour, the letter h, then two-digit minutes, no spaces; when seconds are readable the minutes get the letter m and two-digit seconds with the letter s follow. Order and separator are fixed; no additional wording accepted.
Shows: 8h56
